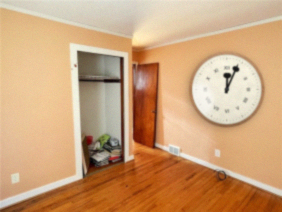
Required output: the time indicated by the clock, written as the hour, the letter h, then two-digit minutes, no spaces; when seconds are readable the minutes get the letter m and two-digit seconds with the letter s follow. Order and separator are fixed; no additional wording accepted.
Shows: 12h04
